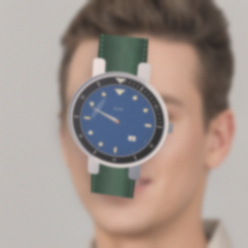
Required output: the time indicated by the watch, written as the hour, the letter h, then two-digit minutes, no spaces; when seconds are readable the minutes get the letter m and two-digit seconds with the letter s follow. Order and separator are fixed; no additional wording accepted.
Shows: 9h49
